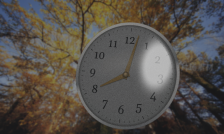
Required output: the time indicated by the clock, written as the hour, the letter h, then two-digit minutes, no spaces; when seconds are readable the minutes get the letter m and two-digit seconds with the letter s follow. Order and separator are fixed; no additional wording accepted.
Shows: 8h02
